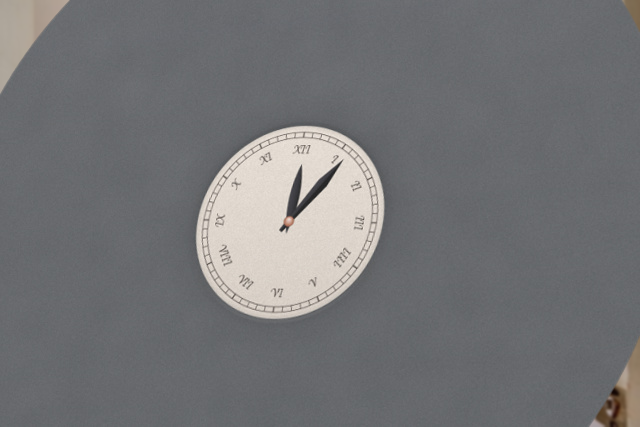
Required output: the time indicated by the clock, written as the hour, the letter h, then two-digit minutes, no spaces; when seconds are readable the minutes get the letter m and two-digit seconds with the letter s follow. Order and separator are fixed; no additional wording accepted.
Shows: 12h06
